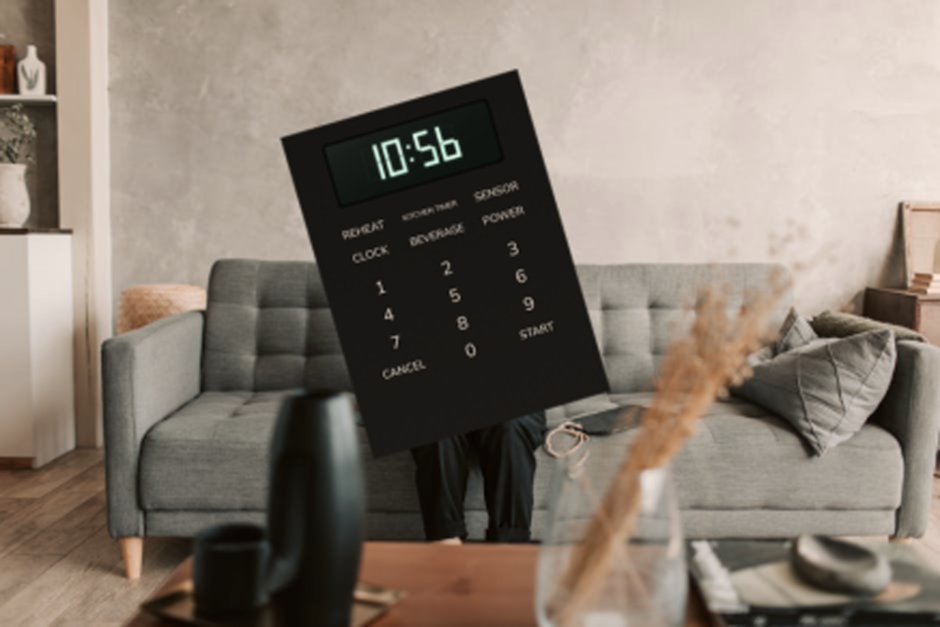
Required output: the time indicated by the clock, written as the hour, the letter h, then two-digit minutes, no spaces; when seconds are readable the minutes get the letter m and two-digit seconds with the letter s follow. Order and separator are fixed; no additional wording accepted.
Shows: 10h56
